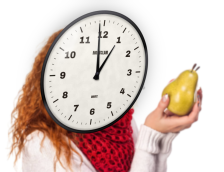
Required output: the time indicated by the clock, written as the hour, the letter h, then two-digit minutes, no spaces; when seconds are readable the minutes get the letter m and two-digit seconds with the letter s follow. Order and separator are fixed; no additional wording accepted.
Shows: 12h59
